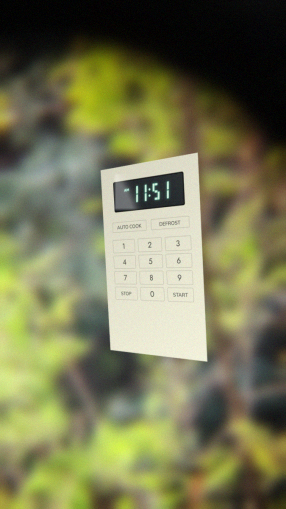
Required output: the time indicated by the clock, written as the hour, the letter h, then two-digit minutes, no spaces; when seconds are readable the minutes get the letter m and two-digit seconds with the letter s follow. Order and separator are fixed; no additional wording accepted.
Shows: 11h51
